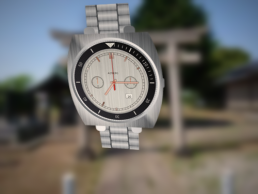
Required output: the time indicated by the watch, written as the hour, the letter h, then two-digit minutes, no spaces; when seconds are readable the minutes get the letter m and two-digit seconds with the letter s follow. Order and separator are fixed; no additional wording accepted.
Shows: 7h15
